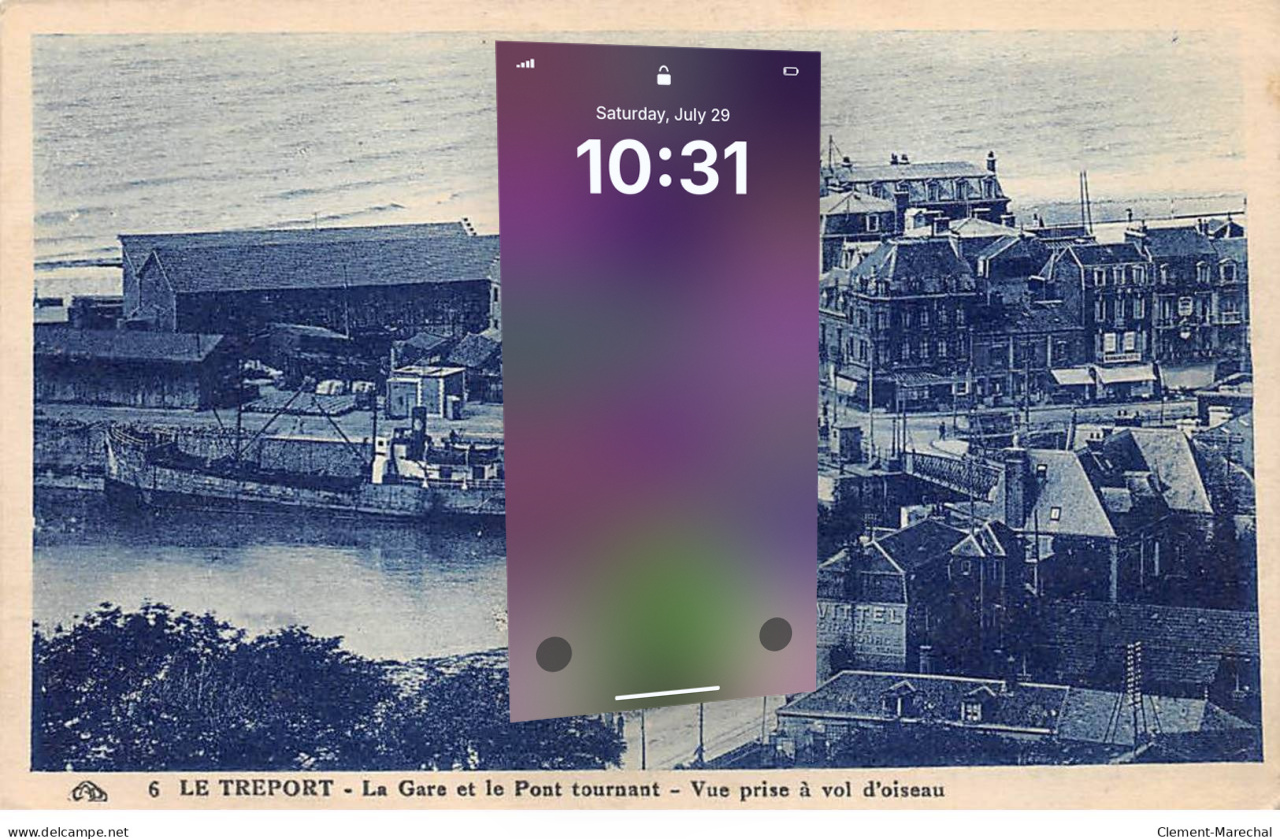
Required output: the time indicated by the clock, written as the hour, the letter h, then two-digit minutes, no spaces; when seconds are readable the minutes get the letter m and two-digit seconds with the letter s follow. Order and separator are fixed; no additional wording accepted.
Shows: 10h31
